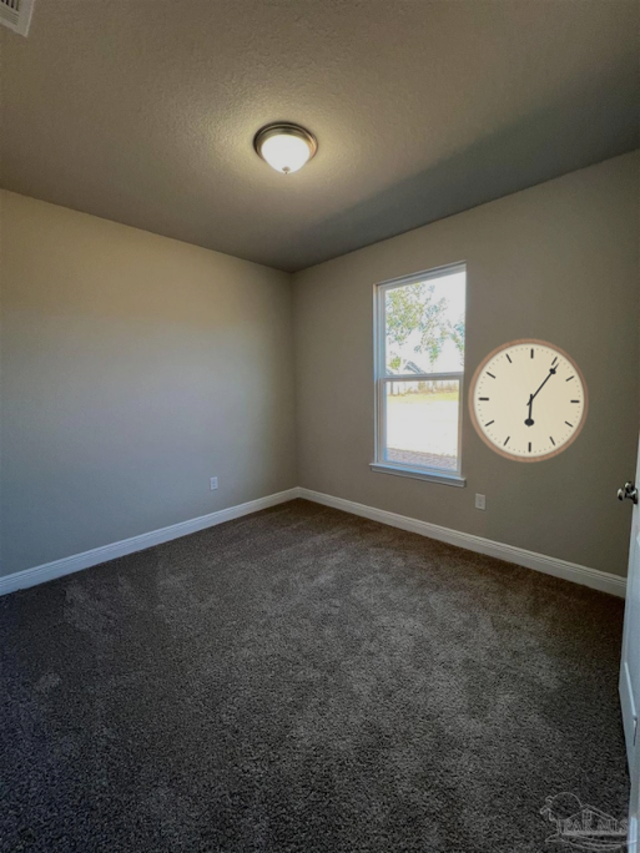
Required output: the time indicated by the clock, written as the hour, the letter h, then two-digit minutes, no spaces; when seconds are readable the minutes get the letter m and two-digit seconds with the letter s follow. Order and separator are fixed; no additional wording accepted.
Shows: 6h06
